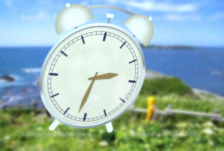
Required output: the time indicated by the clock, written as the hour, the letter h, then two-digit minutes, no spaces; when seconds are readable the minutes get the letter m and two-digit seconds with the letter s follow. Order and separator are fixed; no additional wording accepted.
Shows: 2h32
